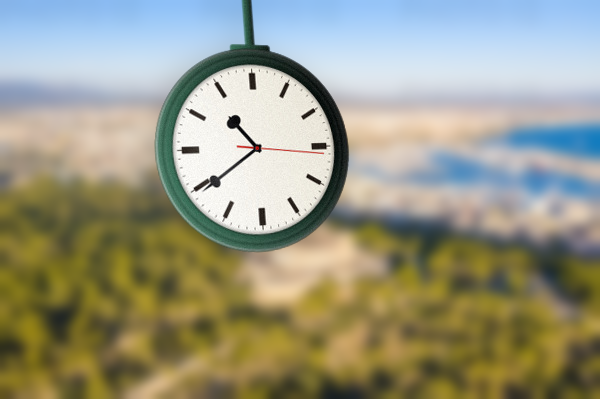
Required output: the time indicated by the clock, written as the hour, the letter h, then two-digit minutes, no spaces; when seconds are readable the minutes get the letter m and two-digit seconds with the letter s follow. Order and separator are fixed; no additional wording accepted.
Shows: 10h39m16s
